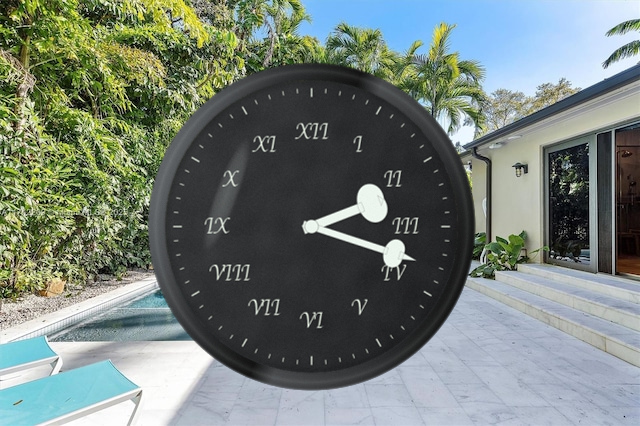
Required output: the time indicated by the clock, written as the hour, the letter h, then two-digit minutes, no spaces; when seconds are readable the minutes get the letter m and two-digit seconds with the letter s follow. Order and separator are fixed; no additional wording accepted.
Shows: 2h18
